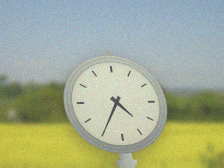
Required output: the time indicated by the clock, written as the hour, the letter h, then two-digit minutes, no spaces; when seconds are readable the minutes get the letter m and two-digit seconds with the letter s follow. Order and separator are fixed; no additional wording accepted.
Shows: 4h35
